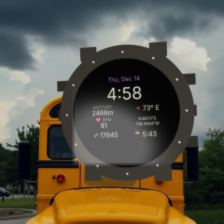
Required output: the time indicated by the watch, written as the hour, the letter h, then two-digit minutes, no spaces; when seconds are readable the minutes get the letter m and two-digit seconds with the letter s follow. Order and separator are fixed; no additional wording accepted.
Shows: 4h58
